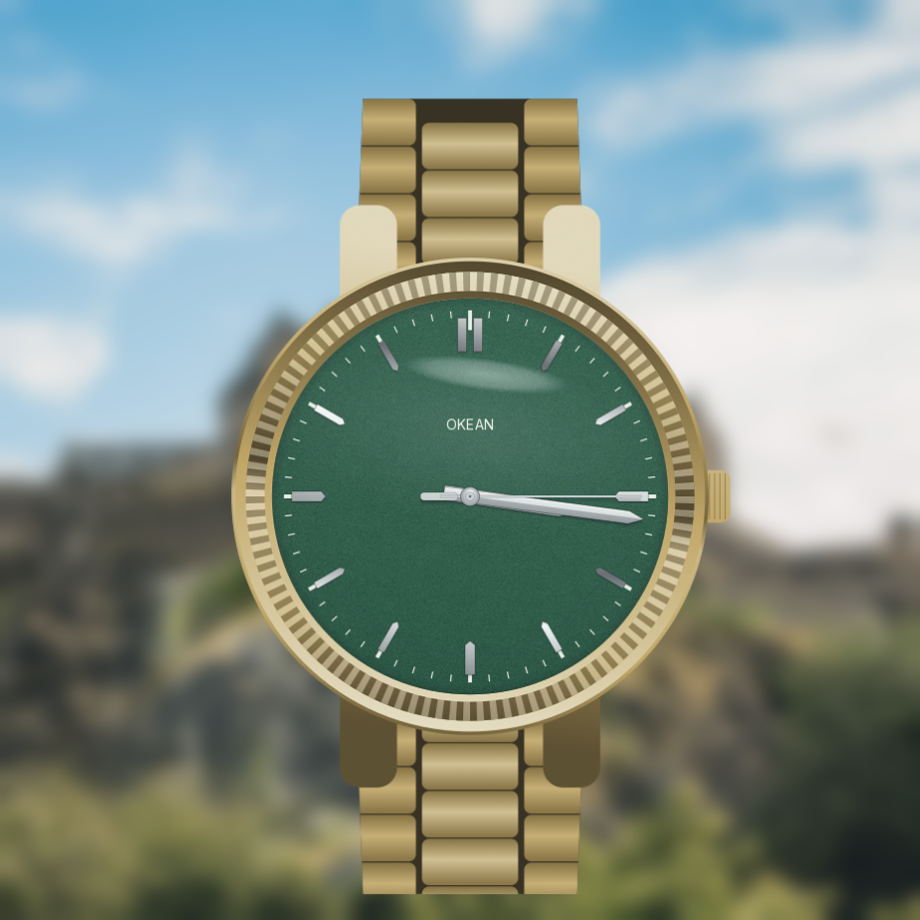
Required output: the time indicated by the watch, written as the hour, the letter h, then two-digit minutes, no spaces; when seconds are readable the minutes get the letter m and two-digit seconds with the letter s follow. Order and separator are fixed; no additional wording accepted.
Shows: 3h16m15s
